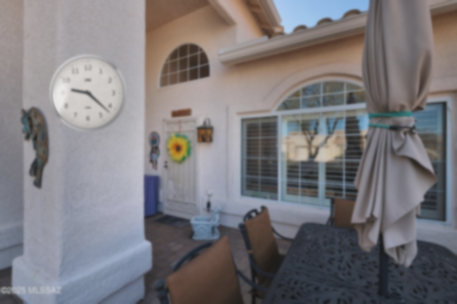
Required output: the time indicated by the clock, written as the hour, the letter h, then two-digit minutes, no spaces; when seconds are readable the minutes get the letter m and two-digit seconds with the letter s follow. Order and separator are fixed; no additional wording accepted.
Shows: 9h22
